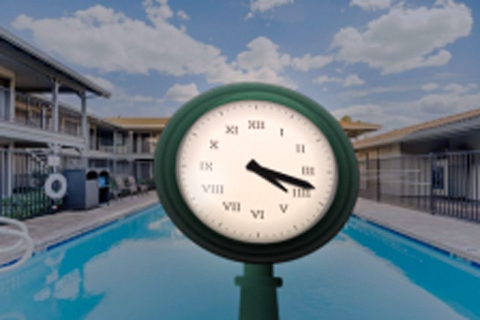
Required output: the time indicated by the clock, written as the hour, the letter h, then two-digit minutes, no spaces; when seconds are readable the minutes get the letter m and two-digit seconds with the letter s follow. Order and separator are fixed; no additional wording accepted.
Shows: 4h18
